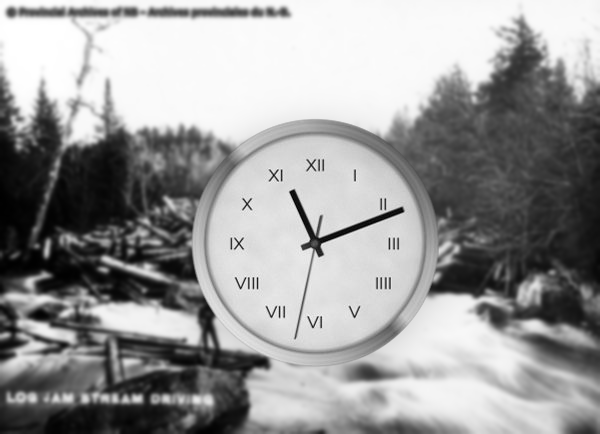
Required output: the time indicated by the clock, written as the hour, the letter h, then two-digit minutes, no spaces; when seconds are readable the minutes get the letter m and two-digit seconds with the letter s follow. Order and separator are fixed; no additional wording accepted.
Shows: 11h11m32s
